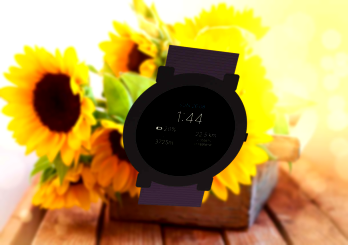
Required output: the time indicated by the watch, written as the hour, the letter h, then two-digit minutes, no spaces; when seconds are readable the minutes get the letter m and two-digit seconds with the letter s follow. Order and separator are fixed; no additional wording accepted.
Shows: 1h44
